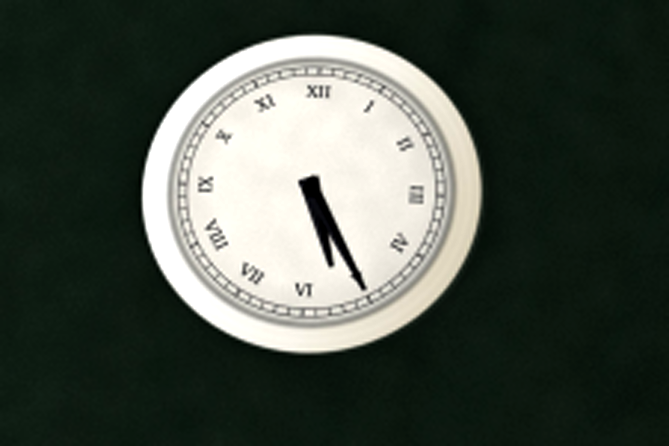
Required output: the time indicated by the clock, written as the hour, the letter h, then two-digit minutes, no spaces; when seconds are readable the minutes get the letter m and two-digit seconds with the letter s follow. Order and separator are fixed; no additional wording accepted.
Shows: 5h25
